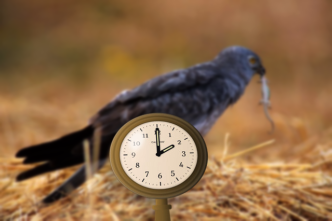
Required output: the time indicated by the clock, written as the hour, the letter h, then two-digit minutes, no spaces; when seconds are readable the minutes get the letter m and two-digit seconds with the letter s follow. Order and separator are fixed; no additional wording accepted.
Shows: 2h00
